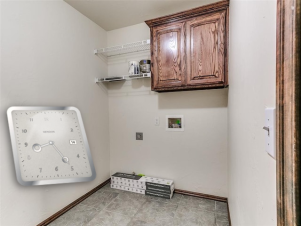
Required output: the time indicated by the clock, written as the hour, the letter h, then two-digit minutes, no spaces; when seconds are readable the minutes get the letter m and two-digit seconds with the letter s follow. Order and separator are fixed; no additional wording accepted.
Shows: 8h25
